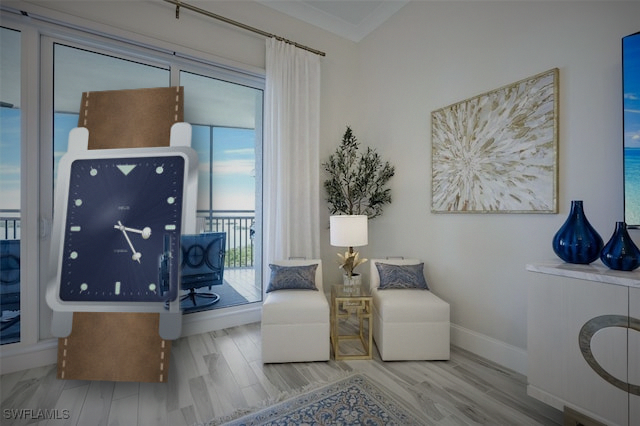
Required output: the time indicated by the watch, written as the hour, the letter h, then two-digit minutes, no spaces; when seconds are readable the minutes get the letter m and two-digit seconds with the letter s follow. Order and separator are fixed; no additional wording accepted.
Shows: 3h25
